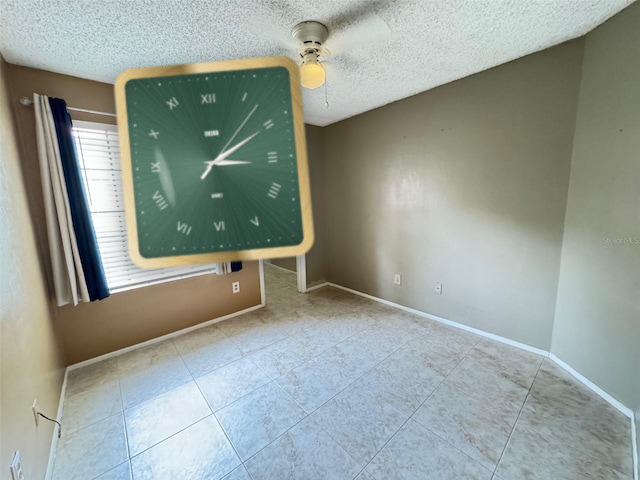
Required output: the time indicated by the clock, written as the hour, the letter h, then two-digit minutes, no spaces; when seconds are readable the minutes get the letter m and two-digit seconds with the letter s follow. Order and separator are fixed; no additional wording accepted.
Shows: 3h10m07s
